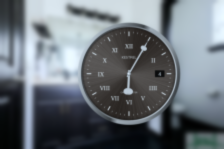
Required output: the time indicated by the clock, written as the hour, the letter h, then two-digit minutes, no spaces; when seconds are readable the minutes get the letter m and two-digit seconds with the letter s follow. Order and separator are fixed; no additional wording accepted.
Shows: 6h05
